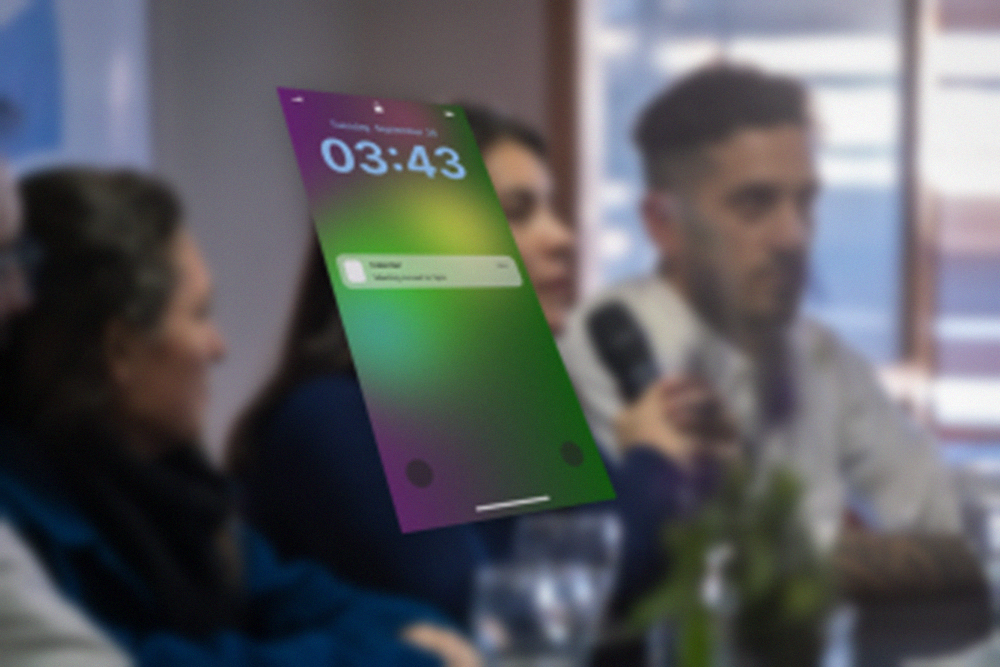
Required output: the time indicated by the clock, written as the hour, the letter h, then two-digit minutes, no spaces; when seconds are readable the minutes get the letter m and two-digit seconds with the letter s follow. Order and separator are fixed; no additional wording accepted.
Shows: 3h43
